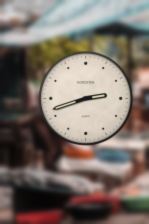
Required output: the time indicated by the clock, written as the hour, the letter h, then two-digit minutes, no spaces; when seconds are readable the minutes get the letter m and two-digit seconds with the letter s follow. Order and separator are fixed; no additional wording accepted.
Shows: 2h42
